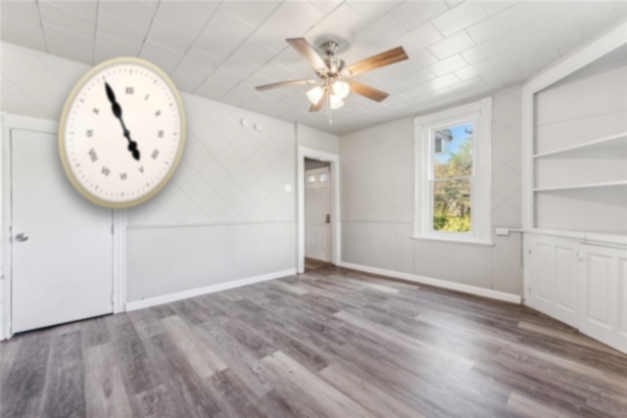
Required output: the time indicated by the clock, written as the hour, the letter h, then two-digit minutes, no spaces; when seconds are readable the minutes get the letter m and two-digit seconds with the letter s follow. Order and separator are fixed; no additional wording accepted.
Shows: 4h55
